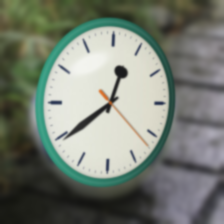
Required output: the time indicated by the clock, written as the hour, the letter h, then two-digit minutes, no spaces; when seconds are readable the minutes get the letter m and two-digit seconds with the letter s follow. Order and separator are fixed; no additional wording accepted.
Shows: 12h39m22s
